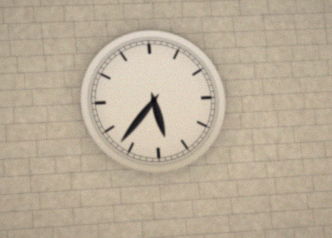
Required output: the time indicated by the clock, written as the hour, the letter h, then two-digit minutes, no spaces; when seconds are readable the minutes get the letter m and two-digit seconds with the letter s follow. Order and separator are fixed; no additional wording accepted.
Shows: 5h37
